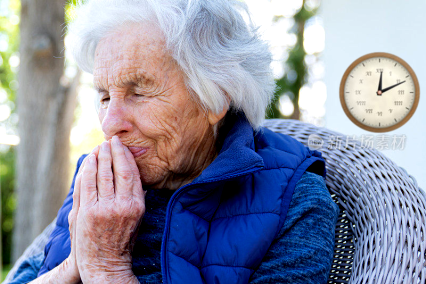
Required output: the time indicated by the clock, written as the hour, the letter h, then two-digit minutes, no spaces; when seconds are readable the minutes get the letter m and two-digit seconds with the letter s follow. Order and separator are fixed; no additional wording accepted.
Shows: 12h11
